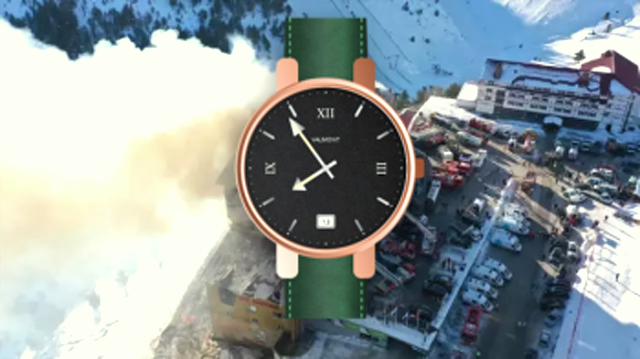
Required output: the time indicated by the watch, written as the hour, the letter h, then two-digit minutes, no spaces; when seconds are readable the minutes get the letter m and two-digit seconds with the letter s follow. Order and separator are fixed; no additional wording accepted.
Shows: 7h54
